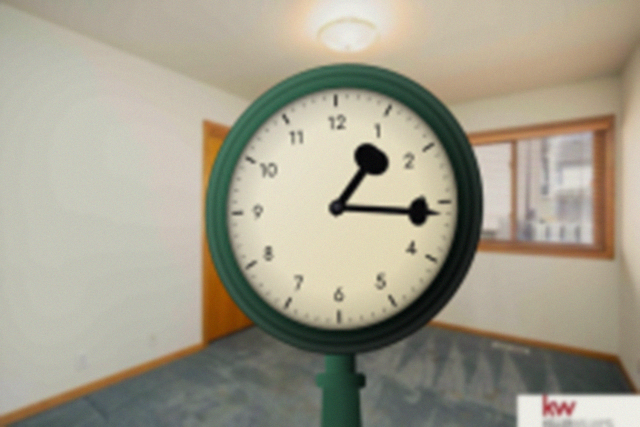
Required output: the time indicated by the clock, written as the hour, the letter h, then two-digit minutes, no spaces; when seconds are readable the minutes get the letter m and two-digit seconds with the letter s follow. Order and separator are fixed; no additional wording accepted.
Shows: 1h16
